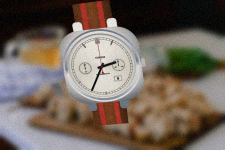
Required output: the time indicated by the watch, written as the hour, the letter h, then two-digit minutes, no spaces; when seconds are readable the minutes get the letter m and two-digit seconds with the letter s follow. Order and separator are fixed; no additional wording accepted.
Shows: 2h35
